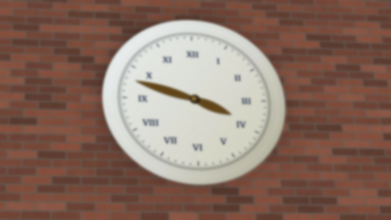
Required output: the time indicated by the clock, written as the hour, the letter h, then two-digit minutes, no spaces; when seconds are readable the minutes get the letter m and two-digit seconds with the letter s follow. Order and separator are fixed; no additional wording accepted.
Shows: 3h48
